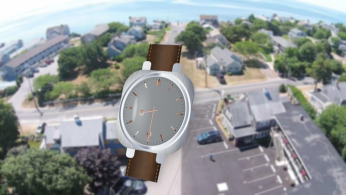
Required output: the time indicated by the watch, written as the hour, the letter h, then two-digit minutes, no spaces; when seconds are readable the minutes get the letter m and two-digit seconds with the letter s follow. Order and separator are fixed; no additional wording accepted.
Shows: 8h30
